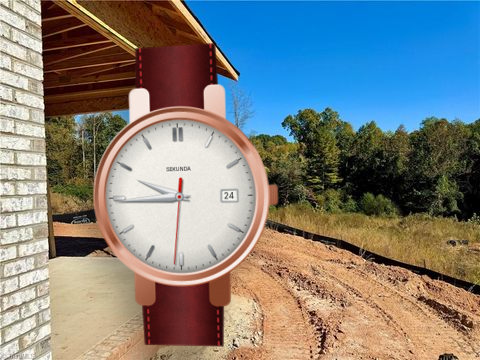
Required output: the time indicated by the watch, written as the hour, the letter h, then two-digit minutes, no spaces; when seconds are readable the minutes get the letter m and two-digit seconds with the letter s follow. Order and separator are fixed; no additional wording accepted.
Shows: 9h44m31s
